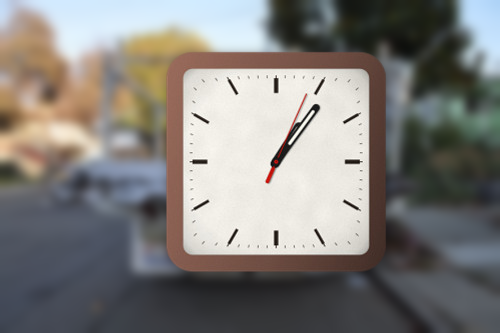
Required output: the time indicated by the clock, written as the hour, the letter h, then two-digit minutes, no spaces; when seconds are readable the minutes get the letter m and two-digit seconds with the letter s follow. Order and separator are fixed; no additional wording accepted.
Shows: 1h06m04s
